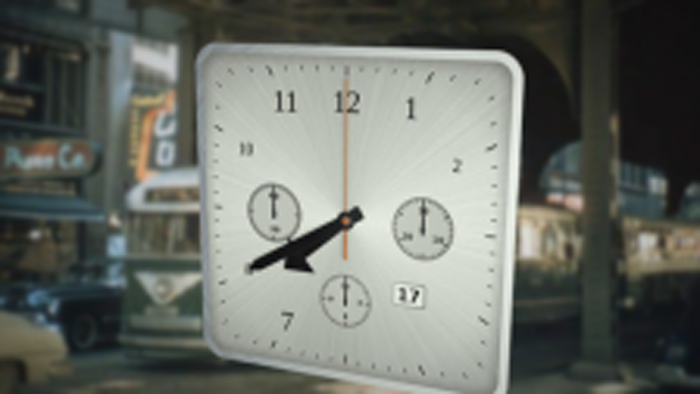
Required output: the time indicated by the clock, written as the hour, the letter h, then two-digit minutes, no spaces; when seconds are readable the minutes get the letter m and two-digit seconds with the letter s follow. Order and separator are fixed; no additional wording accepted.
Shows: 7h40
